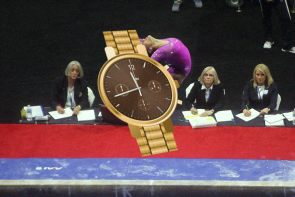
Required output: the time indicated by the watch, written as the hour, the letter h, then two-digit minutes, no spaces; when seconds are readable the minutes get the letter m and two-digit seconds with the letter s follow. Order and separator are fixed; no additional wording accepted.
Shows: 11h43
